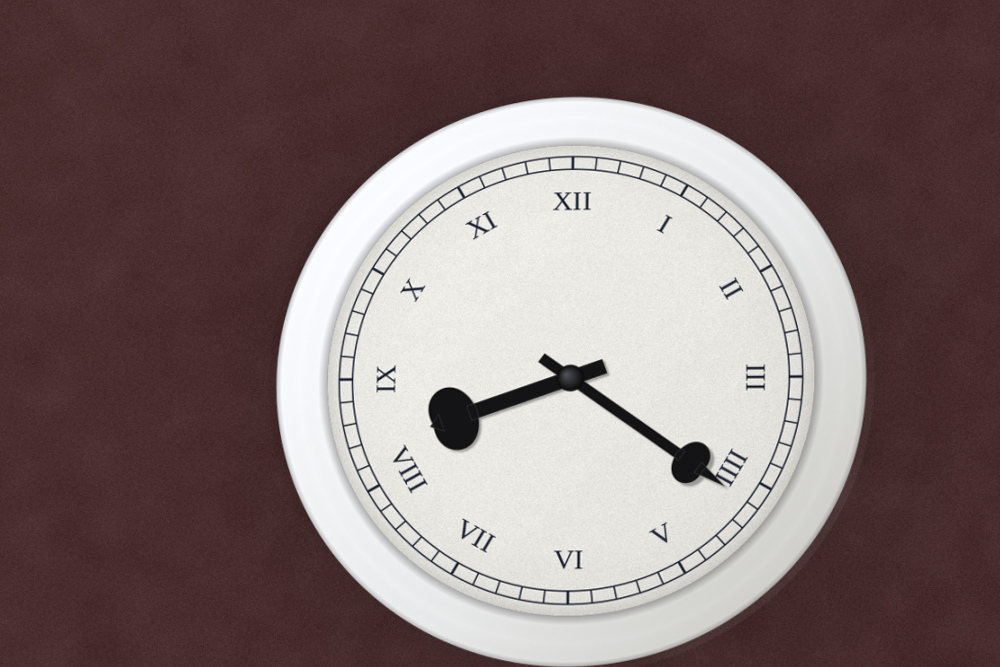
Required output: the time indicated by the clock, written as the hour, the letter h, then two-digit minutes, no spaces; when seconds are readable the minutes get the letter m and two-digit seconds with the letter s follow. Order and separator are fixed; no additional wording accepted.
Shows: 8h21
